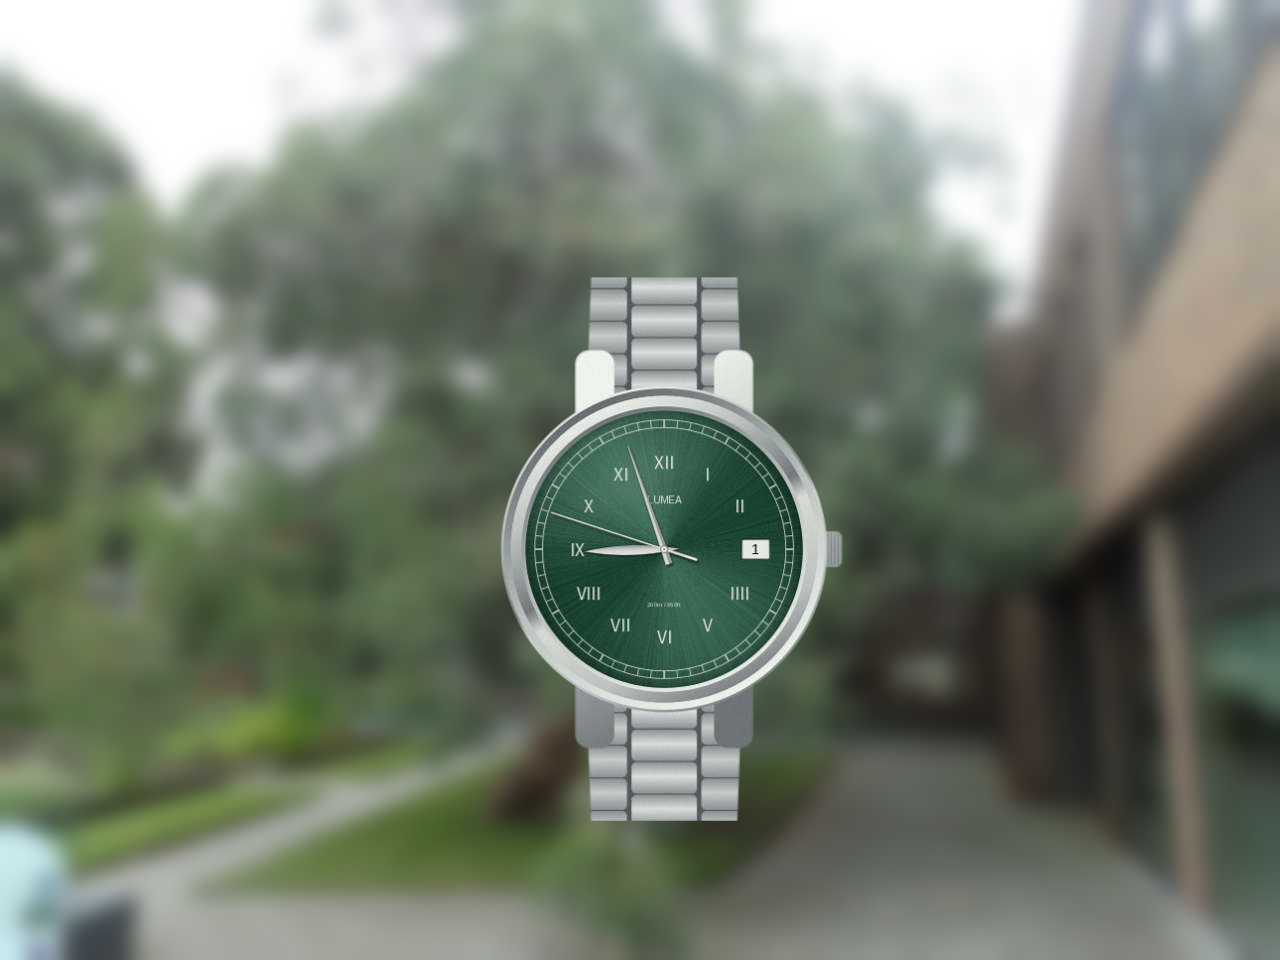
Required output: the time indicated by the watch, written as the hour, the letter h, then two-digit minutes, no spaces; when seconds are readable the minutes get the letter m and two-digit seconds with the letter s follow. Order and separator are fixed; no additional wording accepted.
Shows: 8h56m48s
